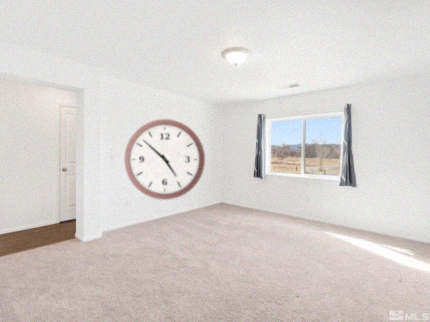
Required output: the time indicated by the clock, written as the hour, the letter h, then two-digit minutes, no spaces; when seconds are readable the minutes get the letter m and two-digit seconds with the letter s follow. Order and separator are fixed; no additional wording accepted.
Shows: 4h52
